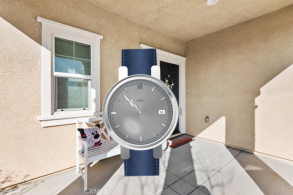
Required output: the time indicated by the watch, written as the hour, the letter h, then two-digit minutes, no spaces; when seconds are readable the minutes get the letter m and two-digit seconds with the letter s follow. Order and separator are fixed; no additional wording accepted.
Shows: 10h53
